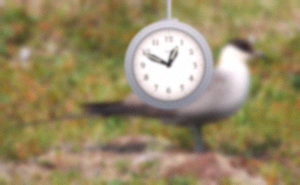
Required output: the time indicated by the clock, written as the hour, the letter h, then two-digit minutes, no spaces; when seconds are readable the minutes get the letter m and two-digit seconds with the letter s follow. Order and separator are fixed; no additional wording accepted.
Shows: 12h49
